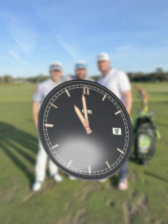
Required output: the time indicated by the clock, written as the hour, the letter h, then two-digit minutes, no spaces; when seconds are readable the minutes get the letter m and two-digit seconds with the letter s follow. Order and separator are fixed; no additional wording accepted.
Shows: 10h59
